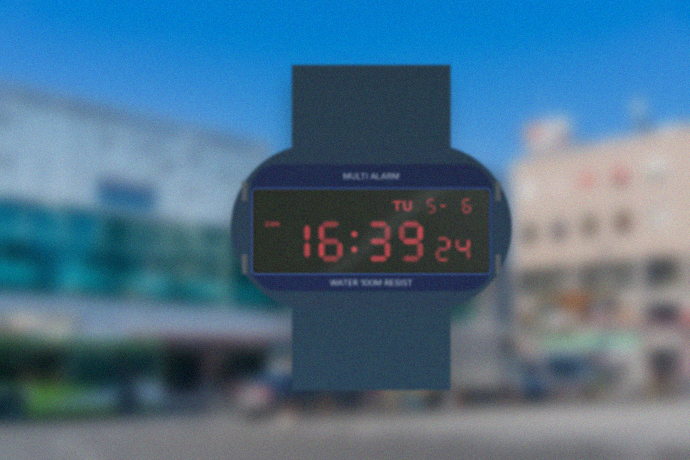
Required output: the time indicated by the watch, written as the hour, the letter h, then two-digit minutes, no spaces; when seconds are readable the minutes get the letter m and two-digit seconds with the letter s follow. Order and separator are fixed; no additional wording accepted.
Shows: 16h39m24s
